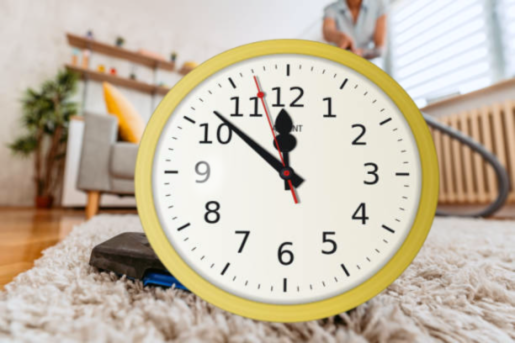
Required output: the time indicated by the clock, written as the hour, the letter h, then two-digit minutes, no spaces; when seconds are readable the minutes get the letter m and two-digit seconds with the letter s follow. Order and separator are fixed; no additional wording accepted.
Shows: 11h51m57s
